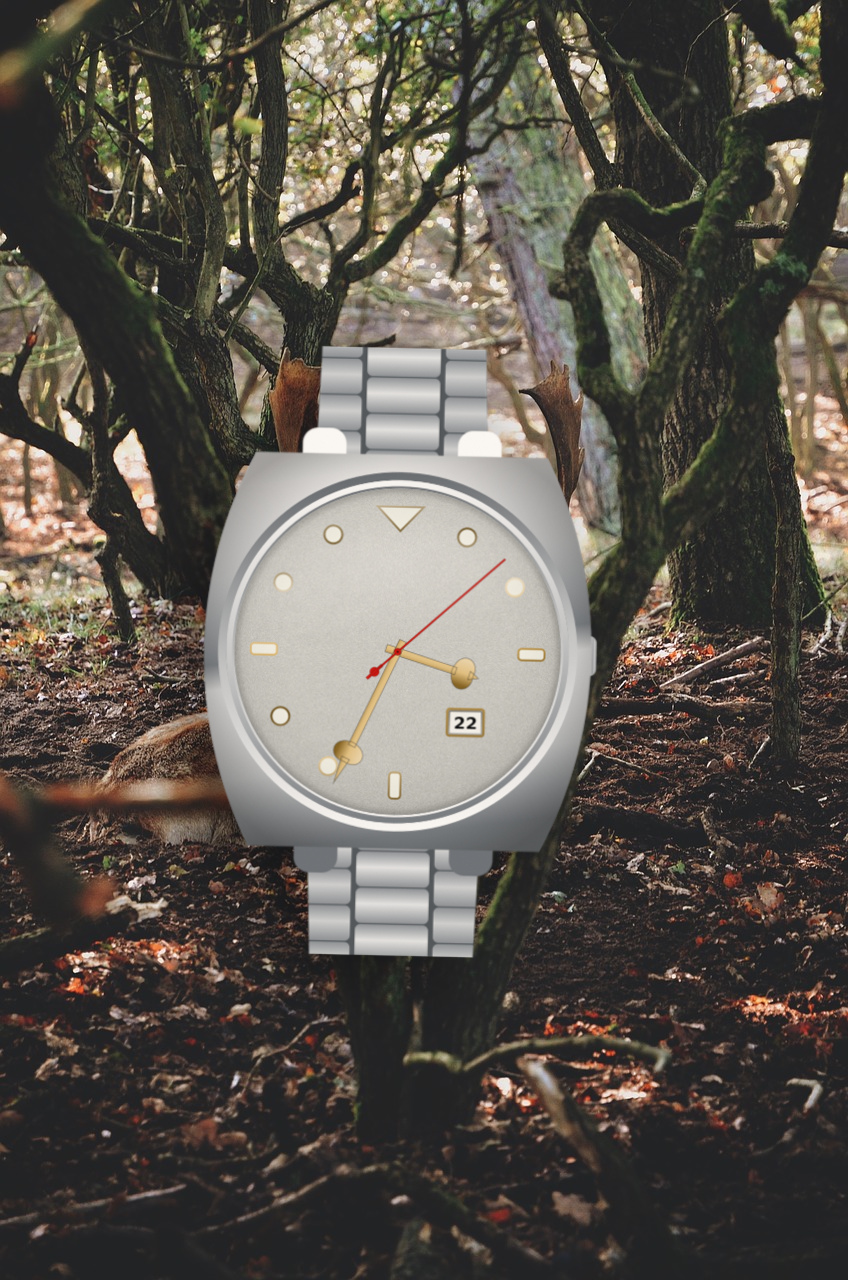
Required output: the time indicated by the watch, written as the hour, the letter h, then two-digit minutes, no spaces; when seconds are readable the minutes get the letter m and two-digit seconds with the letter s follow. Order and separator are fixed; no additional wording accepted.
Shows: 3h34m08s
